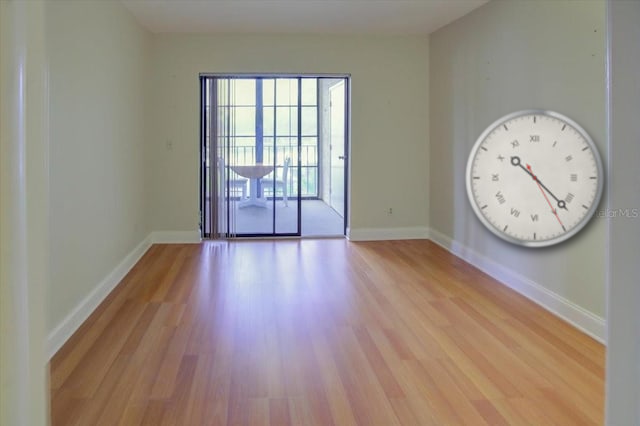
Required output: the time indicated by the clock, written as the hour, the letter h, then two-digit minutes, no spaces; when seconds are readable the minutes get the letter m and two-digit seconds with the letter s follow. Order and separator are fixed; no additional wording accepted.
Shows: 10h22m25s
